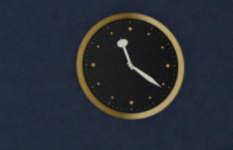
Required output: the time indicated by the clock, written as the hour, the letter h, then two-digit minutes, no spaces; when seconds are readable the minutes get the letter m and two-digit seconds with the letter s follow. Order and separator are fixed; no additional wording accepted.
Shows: 11h21
